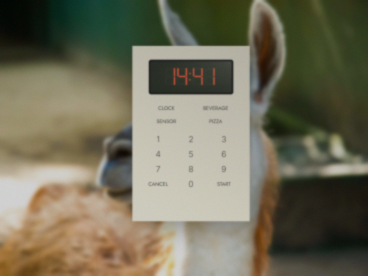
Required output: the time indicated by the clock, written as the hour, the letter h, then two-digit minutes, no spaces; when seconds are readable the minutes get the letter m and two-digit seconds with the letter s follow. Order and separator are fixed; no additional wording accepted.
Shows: 14h41
